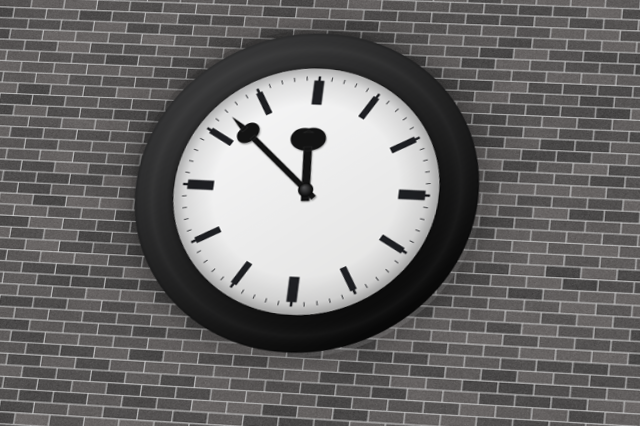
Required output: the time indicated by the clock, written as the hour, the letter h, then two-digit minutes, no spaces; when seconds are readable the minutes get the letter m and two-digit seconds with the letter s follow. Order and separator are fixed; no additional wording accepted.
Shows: 11h52
